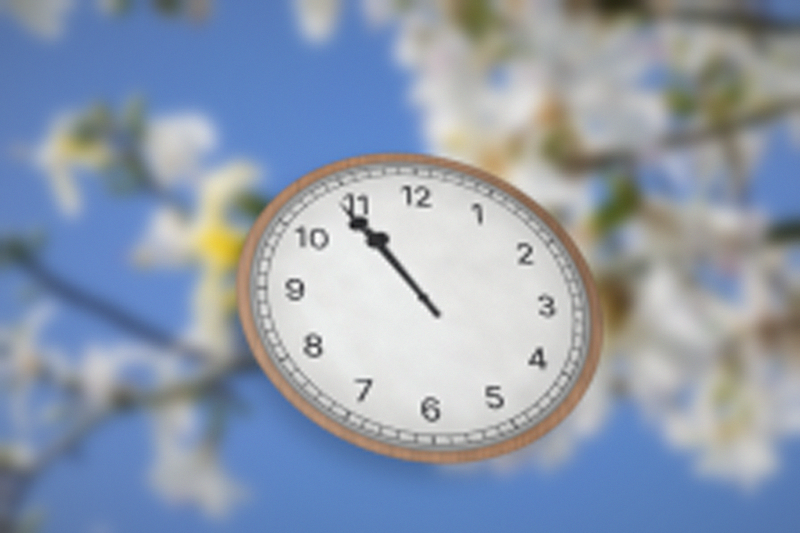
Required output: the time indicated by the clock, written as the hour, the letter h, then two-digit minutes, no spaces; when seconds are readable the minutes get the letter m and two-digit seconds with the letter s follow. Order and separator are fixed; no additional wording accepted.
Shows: 10h54
